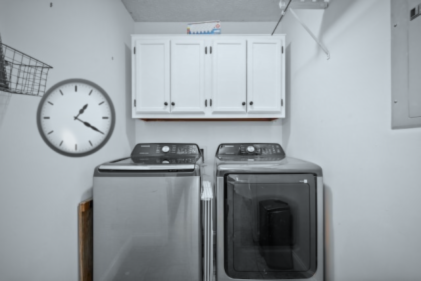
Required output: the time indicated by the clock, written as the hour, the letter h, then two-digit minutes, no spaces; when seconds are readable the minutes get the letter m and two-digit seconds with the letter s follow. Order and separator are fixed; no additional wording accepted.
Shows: 1h20
